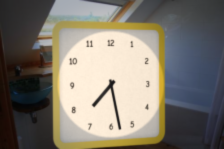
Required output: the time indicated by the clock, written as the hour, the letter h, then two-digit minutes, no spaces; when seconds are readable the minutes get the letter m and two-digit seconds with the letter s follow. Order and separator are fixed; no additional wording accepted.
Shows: 7h28
